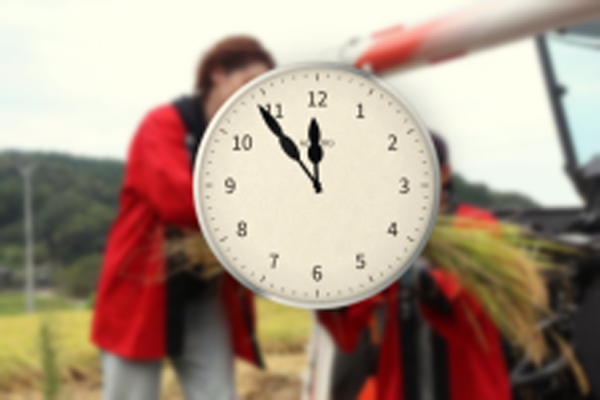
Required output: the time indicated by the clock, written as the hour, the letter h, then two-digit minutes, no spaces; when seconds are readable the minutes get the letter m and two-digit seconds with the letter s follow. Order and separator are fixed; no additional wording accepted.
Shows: 11h54
